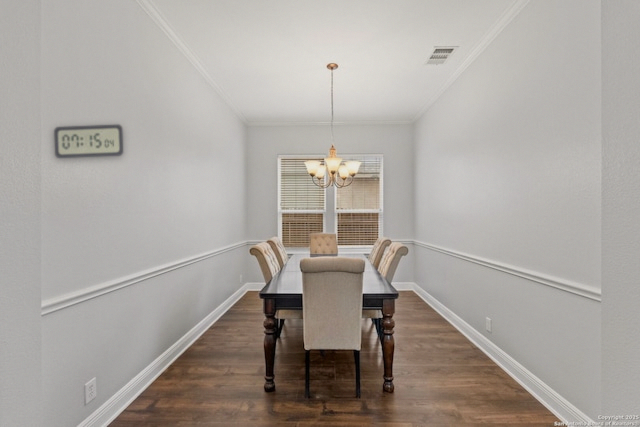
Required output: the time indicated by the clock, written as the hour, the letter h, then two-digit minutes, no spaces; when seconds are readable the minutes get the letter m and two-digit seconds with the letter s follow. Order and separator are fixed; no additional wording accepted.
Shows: 7h15
